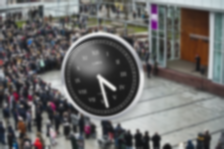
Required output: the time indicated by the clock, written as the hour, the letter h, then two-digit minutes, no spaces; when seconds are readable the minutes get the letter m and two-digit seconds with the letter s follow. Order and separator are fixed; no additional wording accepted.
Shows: 4h29
